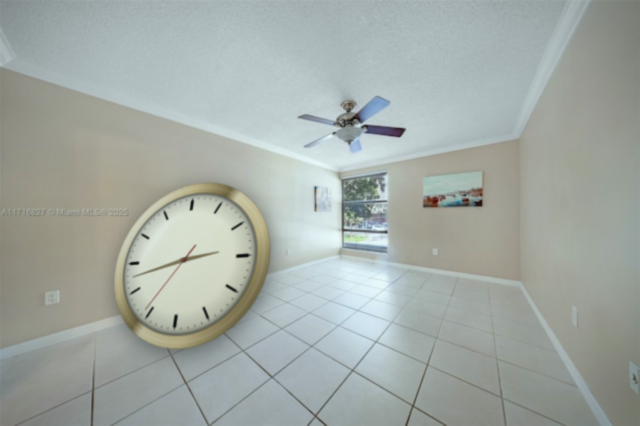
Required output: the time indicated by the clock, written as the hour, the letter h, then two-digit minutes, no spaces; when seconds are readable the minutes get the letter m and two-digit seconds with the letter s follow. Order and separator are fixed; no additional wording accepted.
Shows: 2h42m36s
